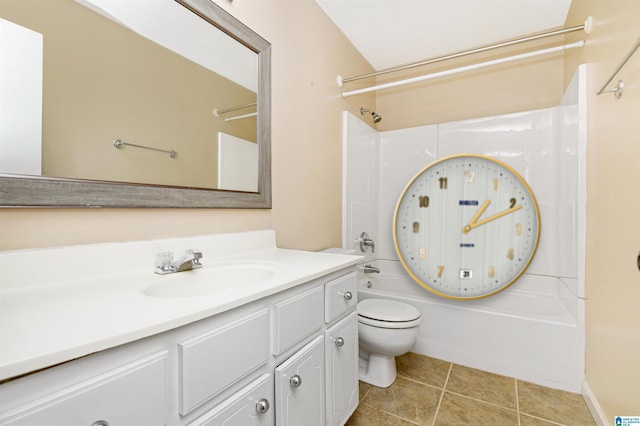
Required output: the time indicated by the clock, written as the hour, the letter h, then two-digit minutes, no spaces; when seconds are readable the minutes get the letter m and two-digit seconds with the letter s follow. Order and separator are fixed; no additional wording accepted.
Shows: 1h11
